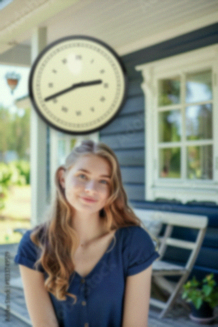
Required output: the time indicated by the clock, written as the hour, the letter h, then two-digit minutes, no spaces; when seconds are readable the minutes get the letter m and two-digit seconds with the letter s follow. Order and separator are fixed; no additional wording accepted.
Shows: 2h41
